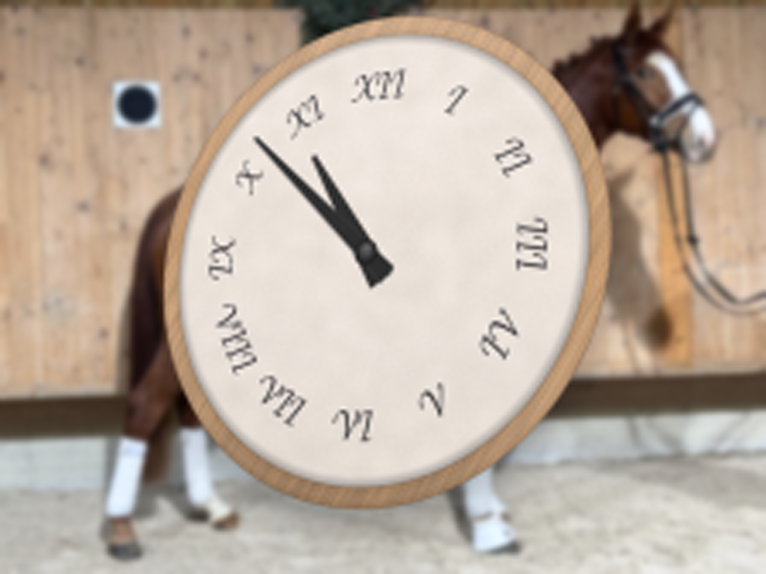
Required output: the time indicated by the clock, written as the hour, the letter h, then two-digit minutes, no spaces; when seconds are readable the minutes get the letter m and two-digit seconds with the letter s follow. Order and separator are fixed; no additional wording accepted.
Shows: 10h52
